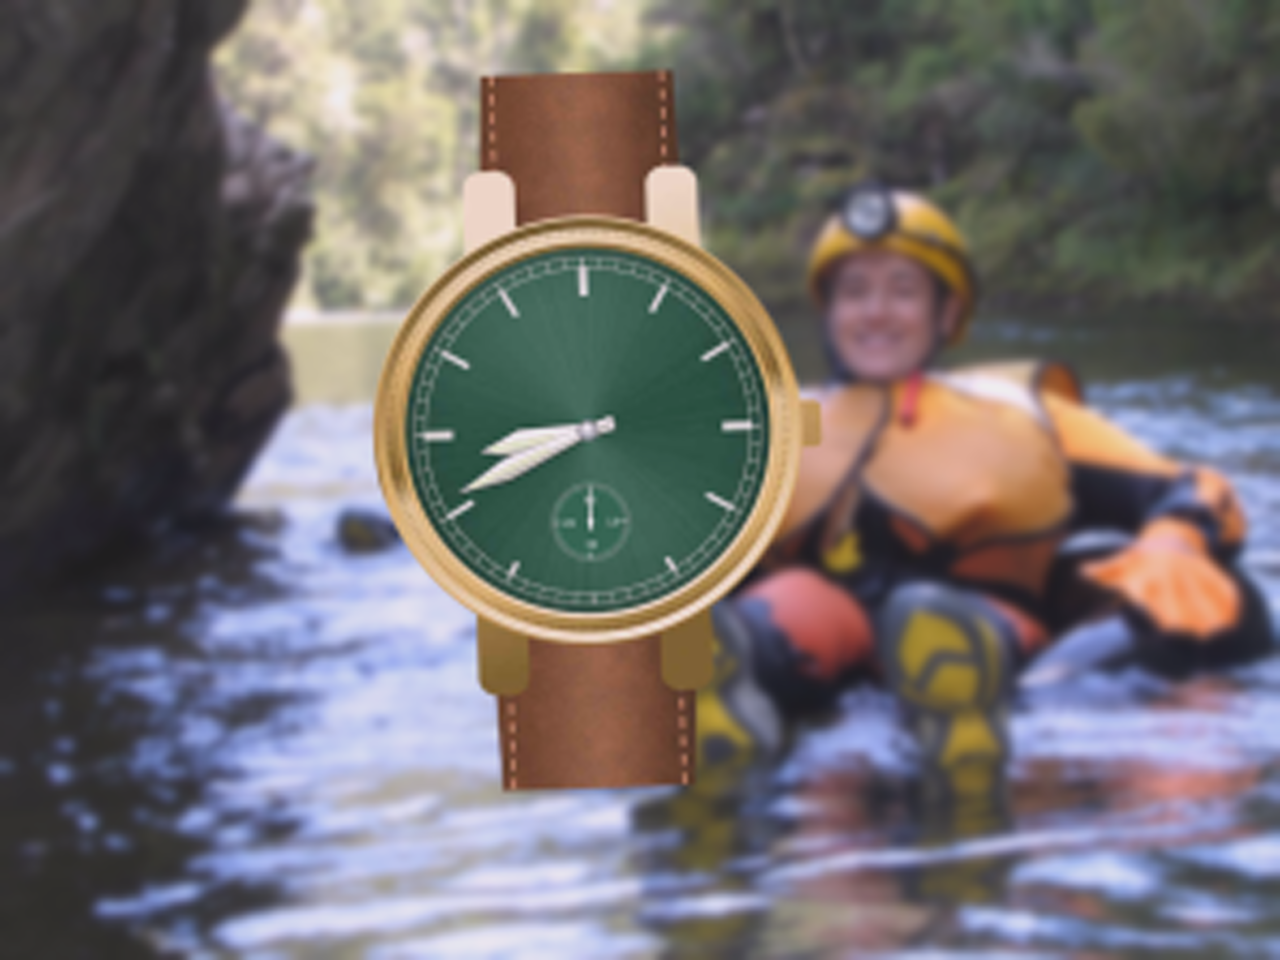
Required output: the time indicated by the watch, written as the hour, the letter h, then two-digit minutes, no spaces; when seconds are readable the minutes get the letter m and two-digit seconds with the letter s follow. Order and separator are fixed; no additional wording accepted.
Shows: 8h41
